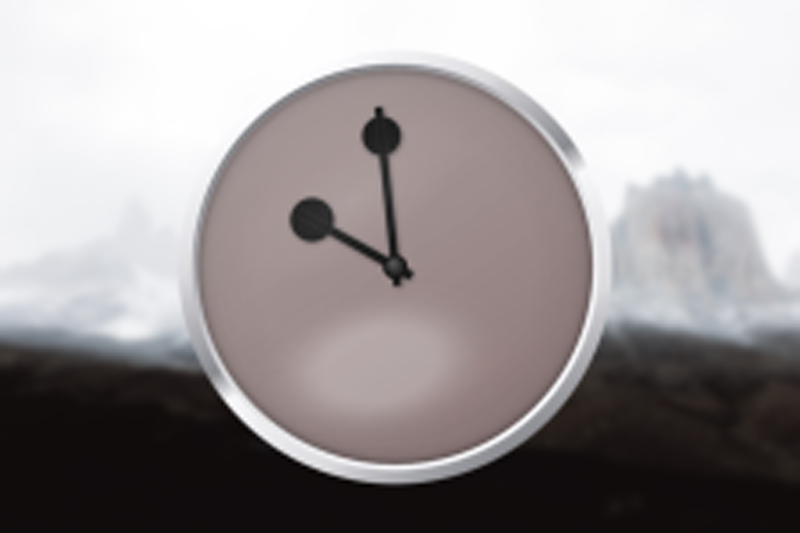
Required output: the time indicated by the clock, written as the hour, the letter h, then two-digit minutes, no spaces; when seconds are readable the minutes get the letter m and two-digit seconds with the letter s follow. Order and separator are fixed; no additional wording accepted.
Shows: 9h59
